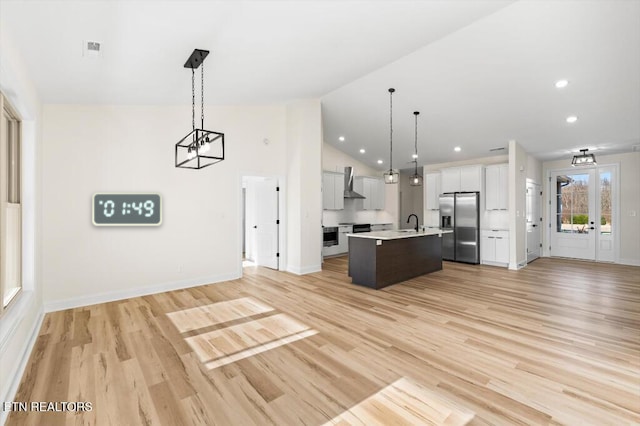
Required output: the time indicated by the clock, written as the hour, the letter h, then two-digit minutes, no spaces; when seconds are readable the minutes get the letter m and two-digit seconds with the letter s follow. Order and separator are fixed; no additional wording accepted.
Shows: 1h49
